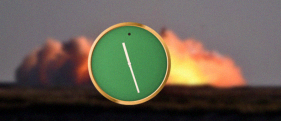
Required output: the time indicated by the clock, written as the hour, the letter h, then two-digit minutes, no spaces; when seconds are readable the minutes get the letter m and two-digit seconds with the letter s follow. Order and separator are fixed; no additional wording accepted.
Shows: 11h27
